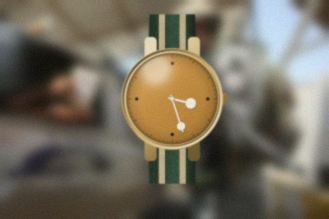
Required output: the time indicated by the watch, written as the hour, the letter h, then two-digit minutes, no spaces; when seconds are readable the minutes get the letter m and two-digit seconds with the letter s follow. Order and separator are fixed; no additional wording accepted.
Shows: 3h27
